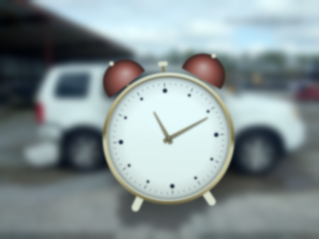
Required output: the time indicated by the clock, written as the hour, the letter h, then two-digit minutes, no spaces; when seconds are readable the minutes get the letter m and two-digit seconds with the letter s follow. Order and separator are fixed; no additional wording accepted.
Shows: 11h11
